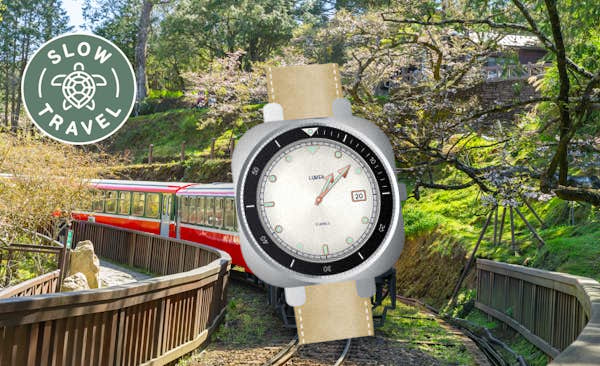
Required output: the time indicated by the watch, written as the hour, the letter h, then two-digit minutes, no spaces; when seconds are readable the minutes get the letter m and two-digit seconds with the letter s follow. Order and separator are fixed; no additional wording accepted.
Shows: 1h08
